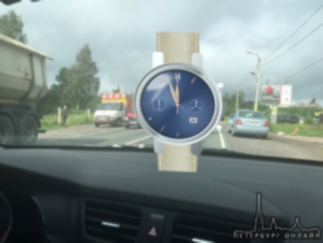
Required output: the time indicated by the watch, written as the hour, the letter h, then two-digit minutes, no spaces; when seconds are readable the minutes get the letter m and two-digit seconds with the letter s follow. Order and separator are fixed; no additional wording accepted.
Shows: 11h57
